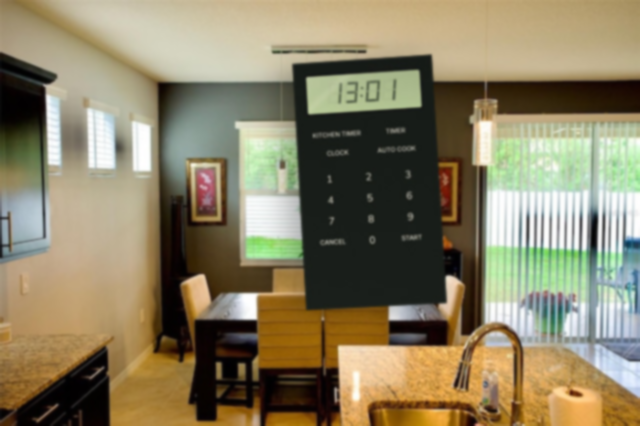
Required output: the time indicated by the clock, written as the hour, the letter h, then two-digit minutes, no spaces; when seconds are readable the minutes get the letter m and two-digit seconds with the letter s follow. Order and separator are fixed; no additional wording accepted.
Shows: 13h01
